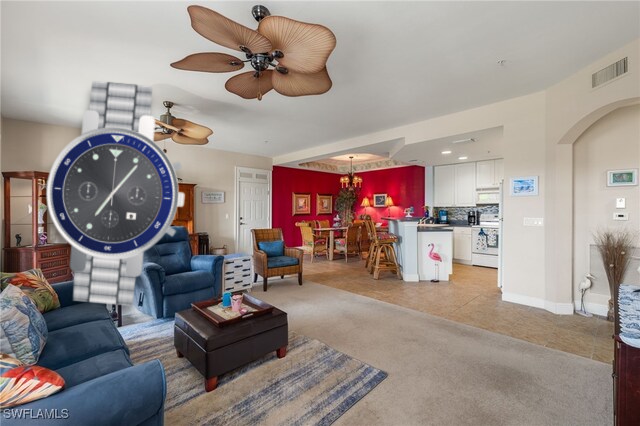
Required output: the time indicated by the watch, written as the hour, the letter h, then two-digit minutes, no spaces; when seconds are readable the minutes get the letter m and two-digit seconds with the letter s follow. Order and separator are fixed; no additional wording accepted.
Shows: 7h06
